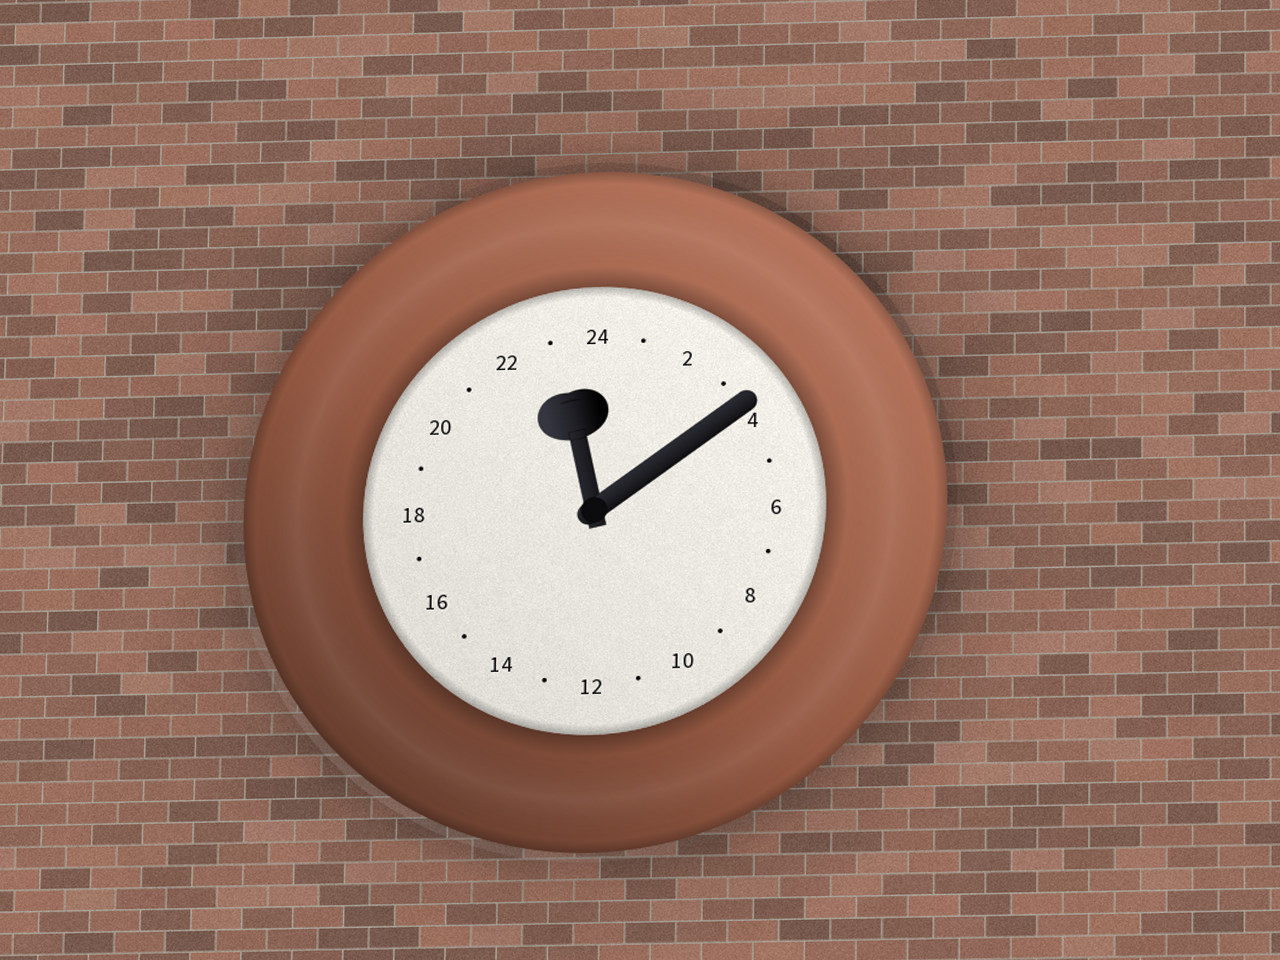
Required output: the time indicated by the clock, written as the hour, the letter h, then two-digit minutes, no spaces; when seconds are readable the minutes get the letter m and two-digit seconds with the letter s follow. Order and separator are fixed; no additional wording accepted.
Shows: 23h09
